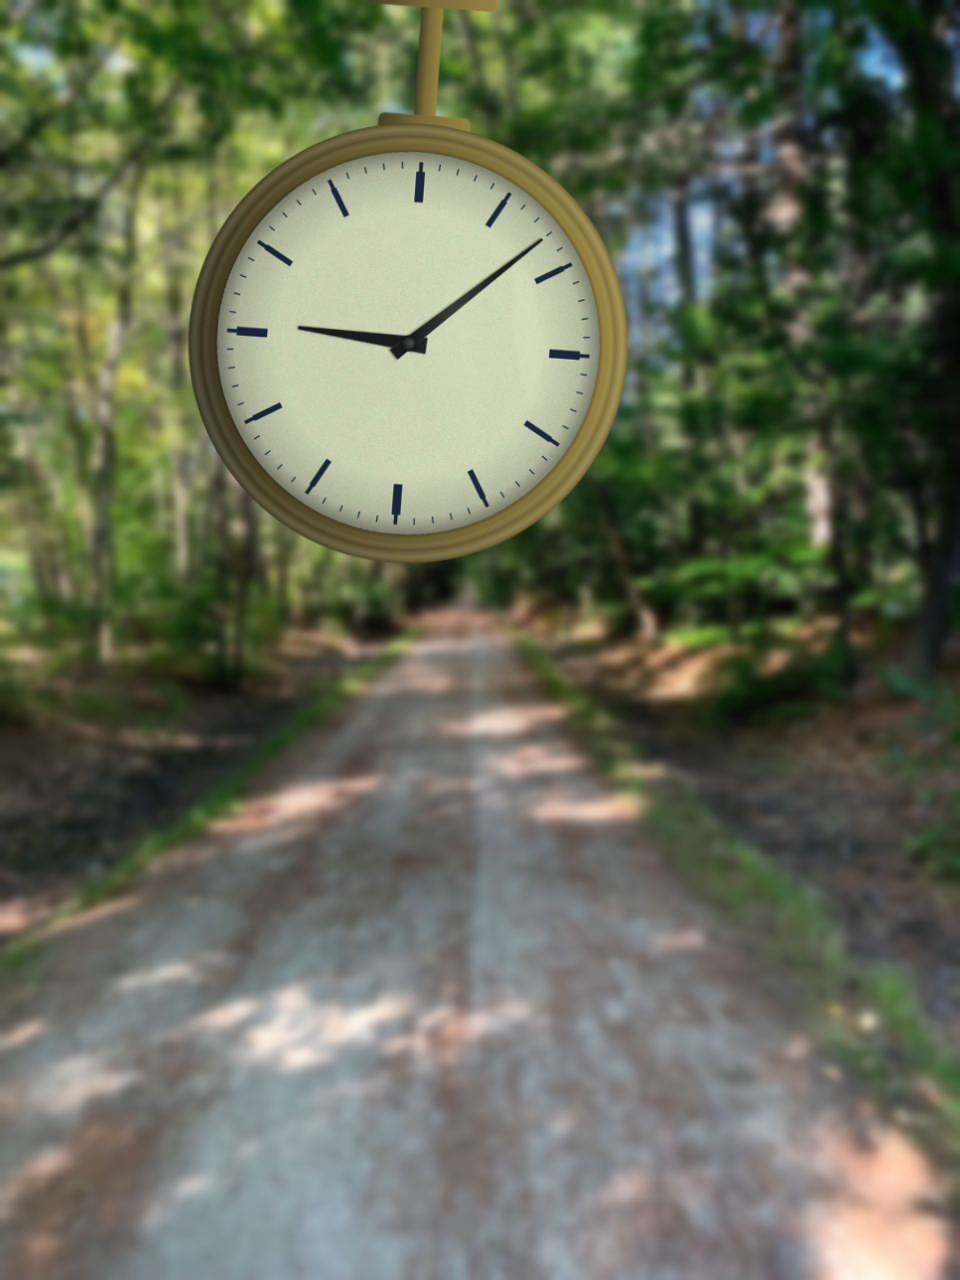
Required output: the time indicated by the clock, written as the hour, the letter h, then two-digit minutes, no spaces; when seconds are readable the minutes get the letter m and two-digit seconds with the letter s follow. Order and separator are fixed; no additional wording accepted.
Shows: 9h08
